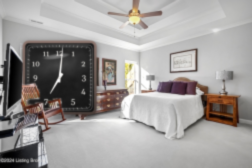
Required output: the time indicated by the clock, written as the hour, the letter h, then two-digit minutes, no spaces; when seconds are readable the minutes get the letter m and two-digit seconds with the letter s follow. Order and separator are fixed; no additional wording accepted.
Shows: 7h01
